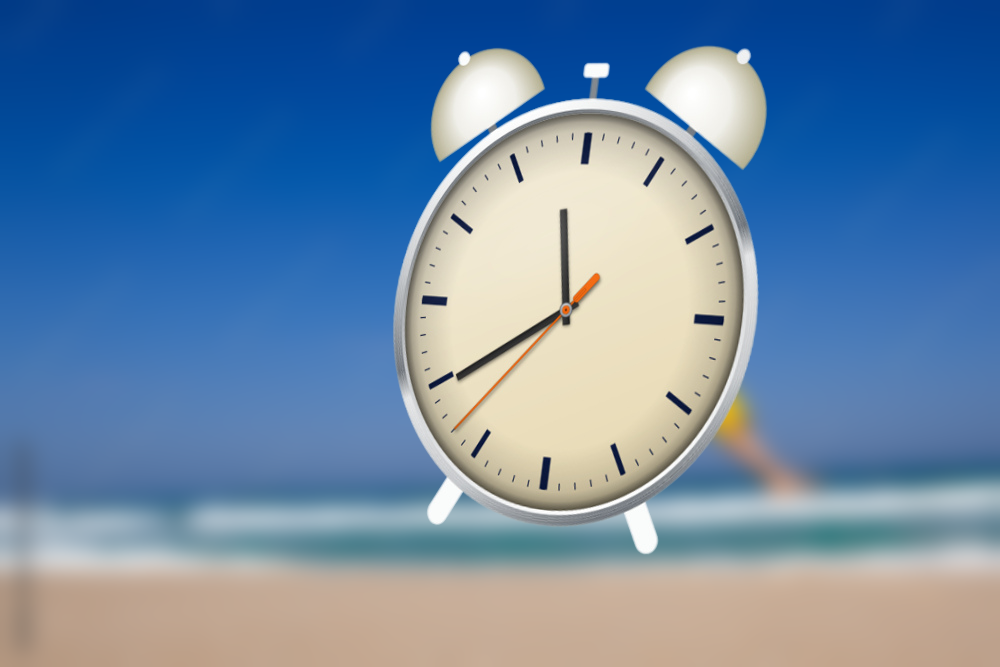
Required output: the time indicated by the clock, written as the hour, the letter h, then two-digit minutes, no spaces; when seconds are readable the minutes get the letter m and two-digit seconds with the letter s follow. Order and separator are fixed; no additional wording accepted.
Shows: 11h39m37s
